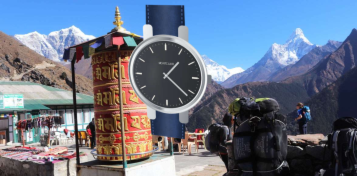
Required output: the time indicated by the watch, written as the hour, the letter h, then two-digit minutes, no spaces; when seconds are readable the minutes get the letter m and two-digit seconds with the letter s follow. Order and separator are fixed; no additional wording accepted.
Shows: 1h22
